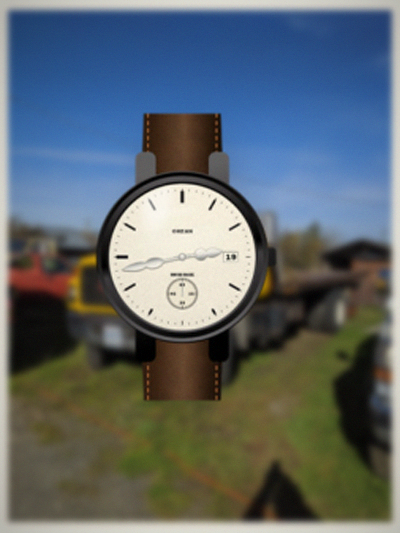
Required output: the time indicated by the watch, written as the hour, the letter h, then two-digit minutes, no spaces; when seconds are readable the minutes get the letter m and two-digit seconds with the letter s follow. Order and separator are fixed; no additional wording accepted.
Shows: 2h43
